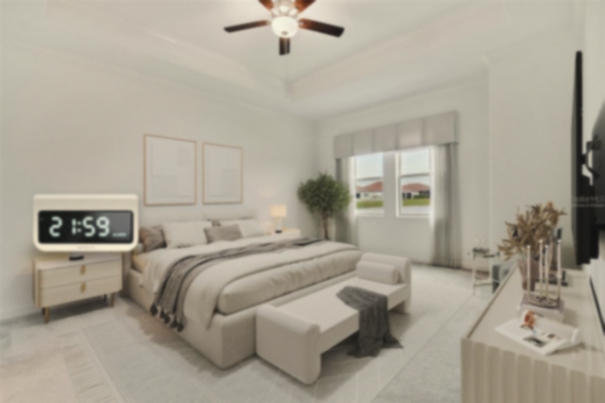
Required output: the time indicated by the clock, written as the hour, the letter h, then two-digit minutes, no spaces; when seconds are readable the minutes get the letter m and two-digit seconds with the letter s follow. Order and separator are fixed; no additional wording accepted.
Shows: 21h59
